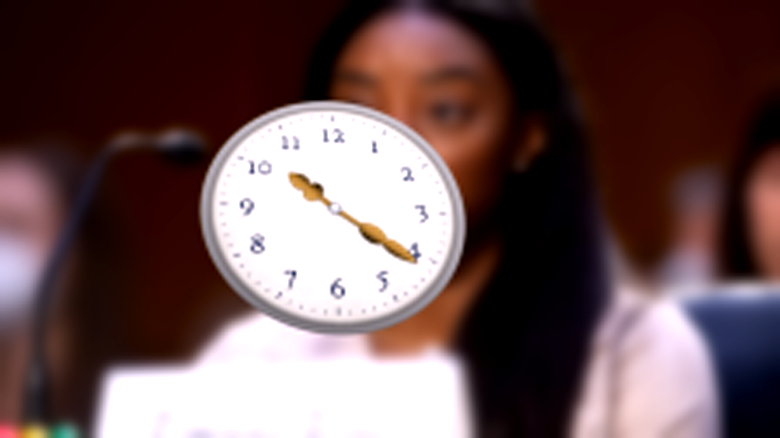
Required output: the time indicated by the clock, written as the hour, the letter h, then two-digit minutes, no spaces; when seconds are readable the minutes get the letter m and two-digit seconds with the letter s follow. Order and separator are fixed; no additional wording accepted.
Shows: 10h21
